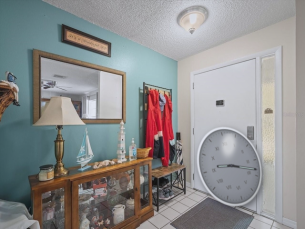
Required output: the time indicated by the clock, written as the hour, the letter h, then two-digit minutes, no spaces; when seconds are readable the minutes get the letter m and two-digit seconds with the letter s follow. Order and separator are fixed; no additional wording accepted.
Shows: 9h18
